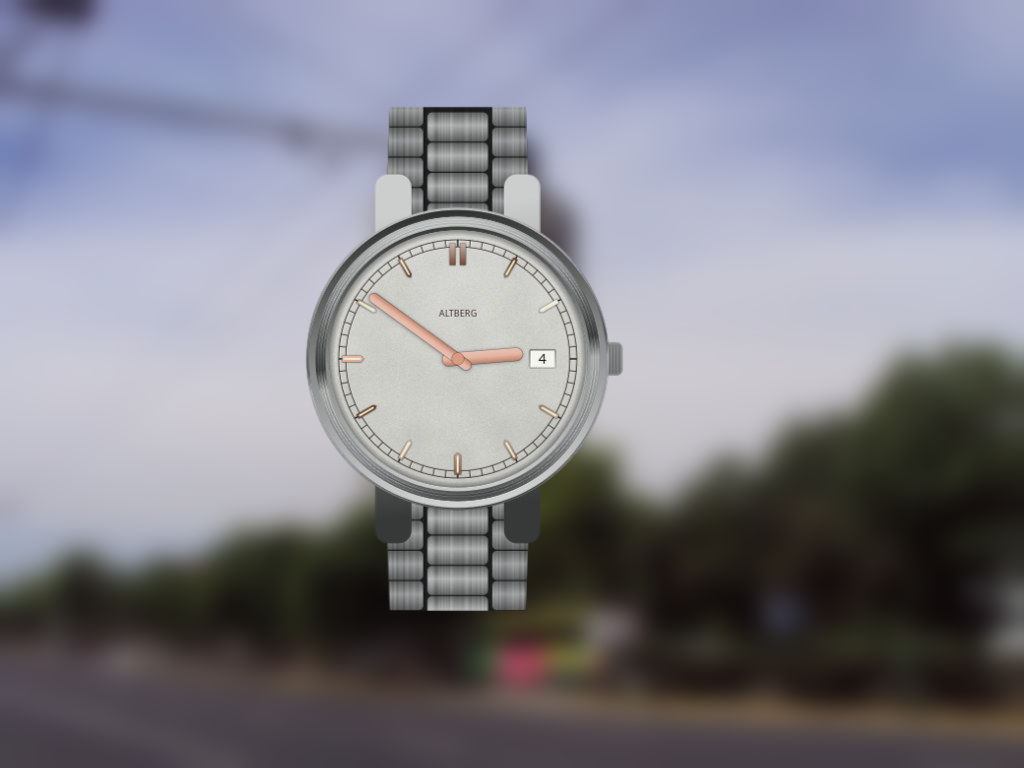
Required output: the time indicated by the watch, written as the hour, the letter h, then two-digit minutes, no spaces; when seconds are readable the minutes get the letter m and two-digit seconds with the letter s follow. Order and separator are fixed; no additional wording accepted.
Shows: 2h51
